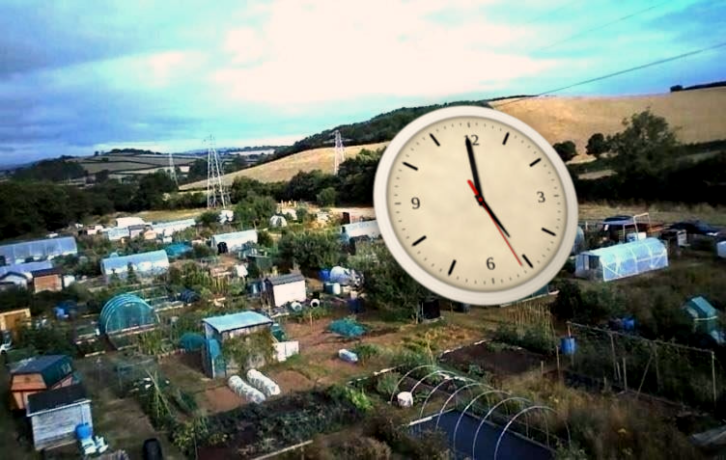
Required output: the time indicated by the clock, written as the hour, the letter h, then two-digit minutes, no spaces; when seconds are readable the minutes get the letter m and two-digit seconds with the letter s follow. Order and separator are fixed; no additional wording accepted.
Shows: 4h59m26s
